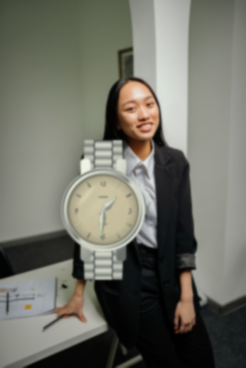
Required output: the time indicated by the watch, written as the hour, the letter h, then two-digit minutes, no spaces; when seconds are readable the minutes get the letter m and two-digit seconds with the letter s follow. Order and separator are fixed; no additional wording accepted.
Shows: 1h31
